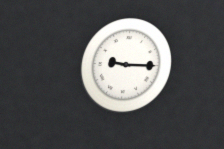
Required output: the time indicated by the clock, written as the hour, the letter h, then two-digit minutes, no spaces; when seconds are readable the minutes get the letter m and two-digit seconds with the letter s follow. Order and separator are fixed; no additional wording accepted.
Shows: 9h15
